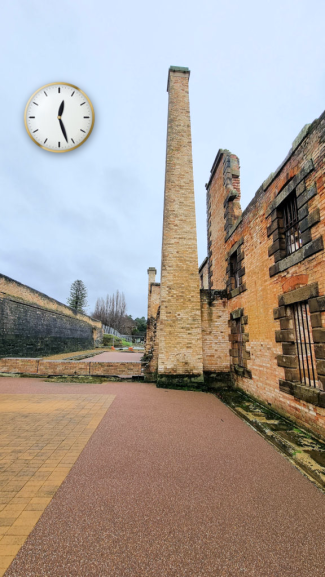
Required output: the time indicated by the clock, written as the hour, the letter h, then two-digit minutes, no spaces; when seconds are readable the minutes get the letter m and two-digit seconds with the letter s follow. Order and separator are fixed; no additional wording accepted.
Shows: 12h27
